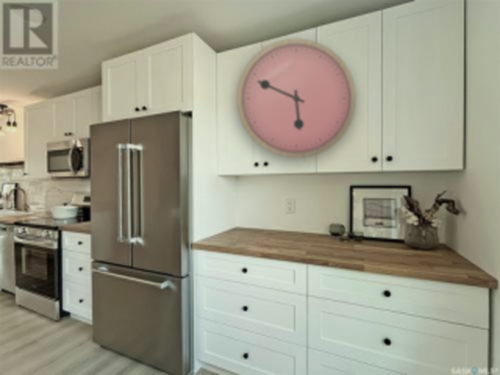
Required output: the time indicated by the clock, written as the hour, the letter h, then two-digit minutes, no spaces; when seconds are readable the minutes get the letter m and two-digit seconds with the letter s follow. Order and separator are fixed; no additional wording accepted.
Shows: 5h49
